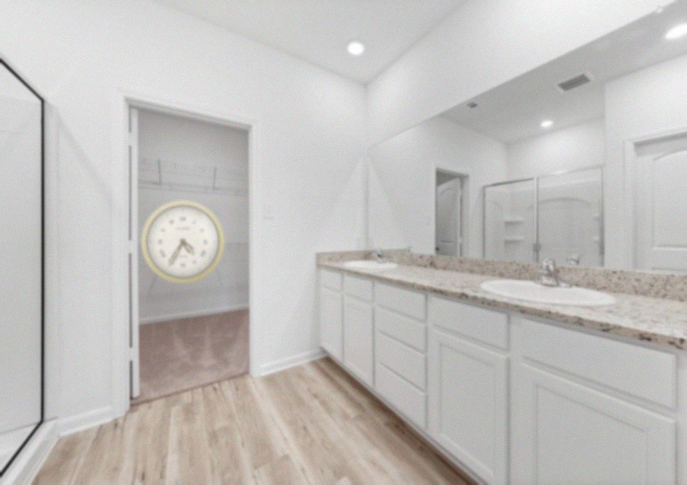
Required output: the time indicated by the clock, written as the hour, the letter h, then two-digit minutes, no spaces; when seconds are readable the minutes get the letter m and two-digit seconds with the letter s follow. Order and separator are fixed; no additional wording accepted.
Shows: 4h35
